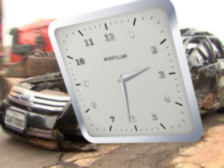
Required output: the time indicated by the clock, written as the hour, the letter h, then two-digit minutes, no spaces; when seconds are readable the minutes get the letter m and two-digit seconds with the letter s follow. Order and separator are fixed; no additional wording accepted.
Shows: 2h31
